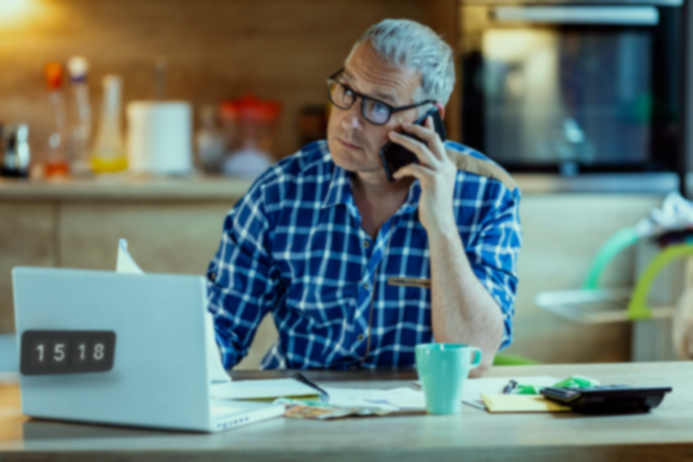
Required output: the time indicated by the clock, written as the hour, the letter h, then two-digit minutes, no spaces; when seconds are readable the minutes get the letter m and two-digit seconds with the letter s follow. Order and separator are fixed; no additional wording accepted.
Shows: 15h18
